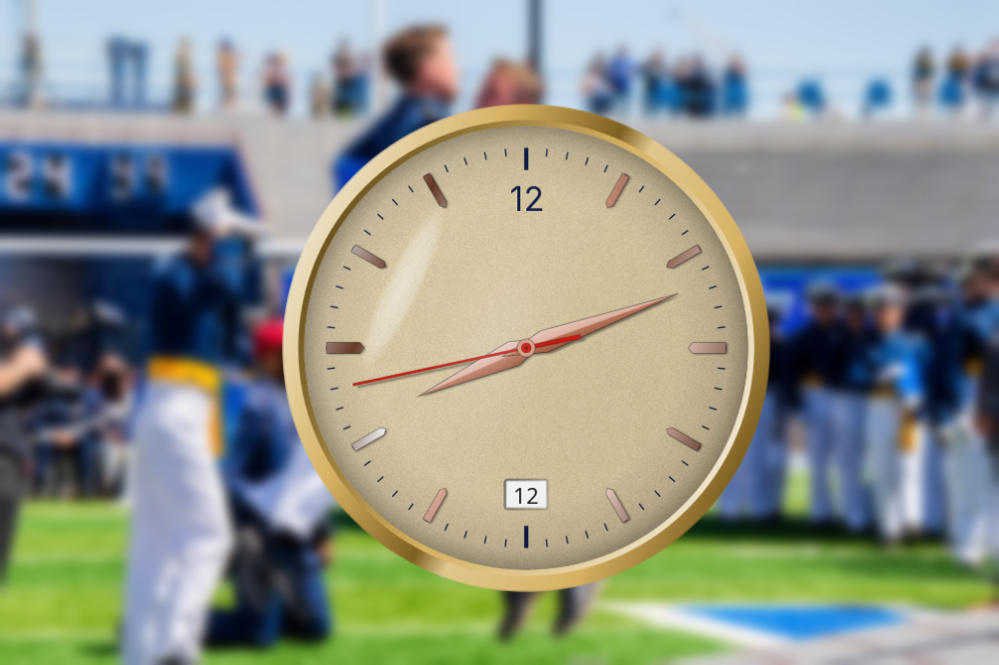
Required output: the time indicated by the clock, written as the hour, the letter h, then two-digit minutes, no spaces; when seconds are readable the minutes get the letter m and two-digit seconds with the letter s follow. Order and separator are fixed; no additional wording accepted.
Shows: 8h11m43s
